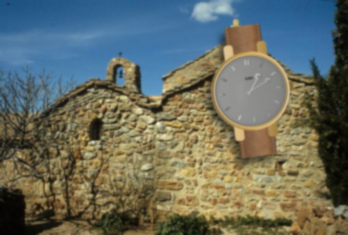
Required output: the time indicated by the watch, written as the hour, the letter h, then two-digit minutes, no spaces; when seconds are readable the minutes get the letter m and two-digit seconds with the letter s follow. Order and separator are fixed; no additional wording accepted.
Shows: 1h11
